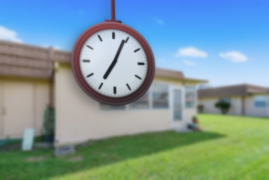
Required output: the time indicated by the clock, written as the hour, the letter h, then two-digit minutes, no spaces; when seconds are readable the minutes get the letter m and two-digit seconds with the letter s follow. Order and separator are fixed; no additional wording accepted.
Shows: 7h04
